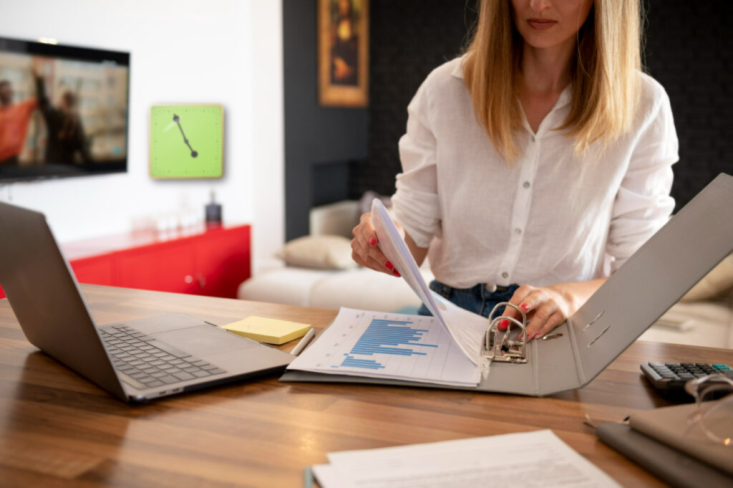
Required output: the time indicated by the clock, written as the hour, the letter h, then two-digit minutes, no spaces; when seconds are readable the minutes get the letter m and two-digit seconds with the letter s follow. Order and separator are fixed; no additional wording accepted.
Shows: 4h56
